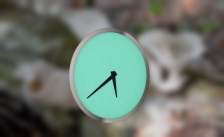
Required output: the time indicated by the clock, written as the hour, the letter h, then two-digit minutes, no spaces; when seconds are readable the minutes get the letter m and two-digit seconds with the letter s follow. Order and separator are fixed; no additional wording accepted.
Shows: 5h39
